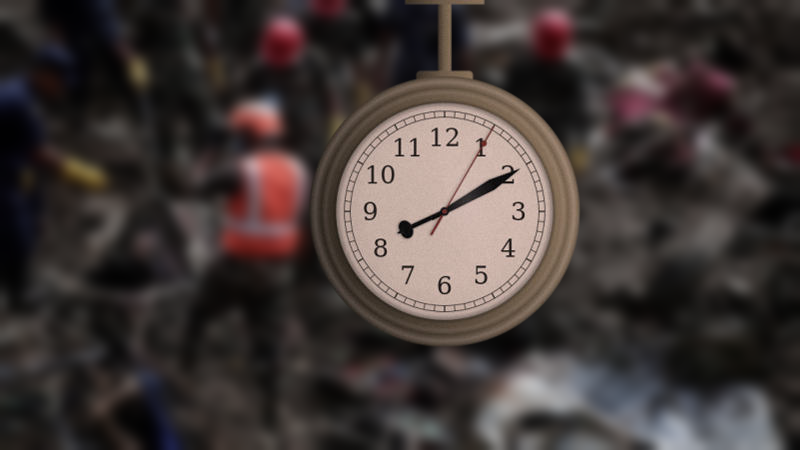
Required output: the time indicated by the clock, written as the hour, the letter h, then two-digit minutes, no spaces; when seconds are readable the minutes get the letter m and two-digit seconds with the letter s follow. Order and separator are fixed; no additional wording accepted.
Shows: 8h10m05s
